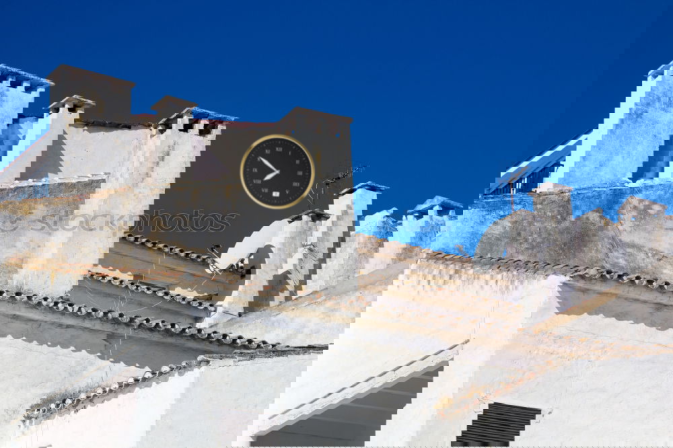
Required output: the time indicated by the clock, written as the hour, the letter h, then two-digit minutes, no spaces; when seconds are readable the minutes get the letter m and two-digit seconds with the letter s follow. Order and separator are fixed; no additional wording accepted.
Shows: 7h51
